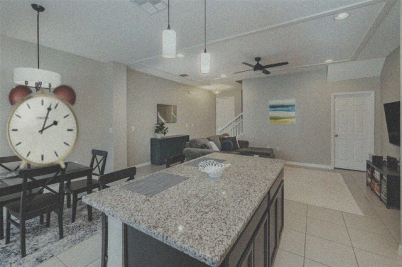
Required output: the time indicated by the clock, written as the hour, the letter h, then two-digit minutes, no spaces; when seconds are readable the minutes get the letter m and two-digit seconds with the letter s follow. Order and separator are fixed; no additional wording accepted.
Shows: 2h03
